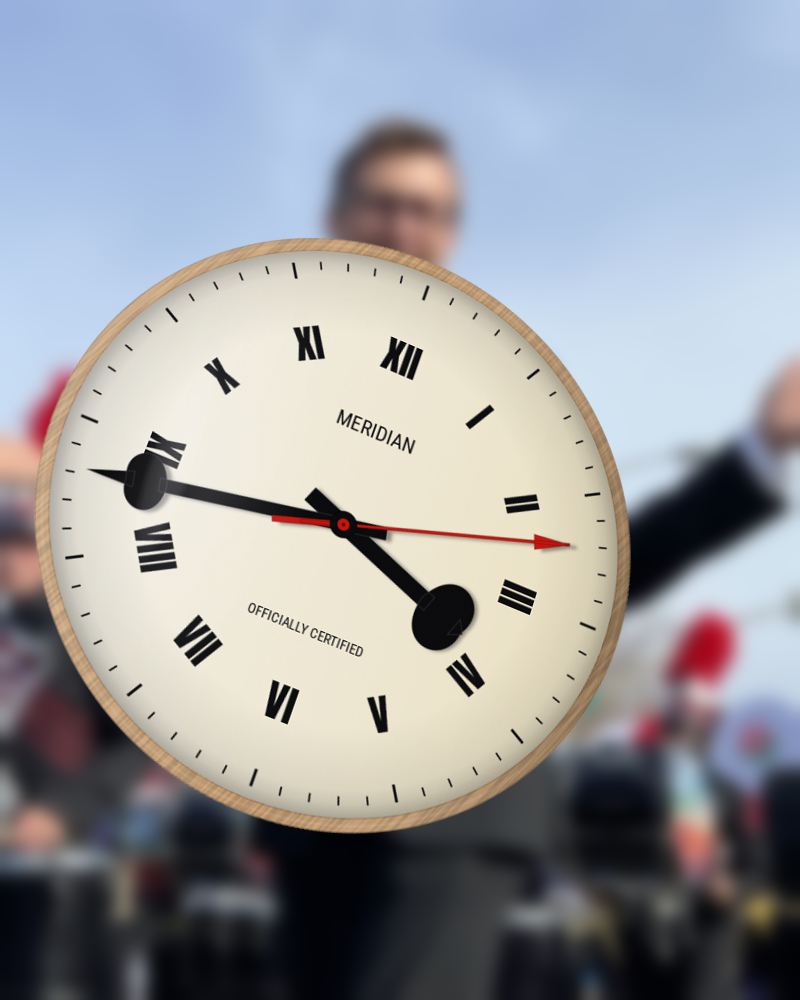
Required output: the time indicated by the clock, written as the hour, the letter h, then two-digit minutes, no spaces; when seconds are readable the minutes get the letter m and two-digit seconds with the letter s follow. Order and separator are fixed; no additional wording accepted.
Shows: 3h43m12s
